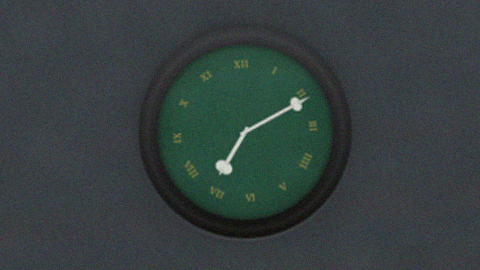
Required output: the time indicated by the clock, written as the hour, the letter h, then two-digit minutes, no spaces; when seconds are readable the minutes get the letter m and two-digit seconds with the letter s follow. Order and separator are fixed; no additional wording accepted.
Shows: 7h11
